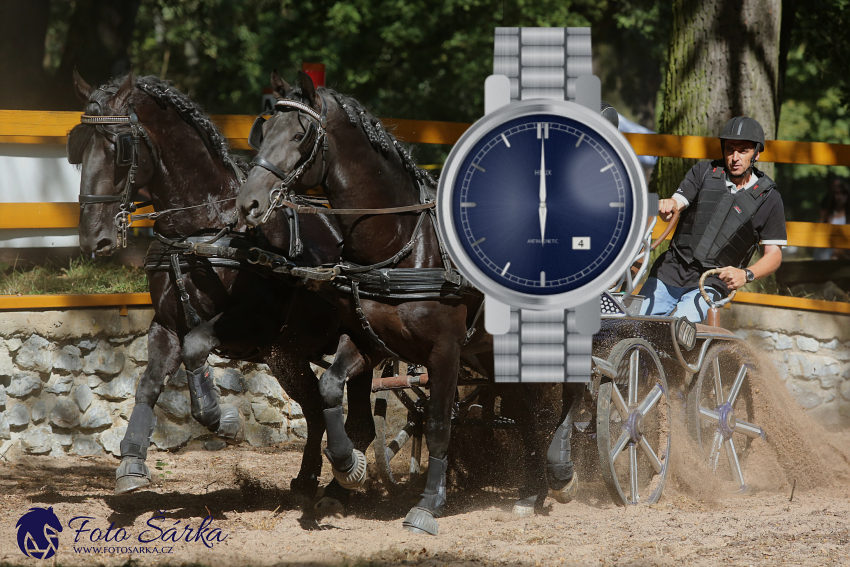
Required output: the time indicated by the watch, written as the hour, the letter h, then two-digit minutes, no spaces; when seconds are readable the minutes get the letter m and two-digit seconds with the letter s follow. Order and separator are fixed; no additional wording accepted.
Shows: 6h00
